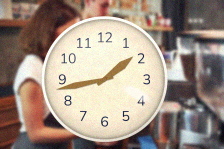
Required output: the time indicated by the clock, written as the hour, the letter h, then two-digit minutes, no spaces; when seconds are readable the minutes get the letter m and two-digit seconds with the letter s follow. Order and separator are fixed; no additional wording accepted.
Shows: 1h43
